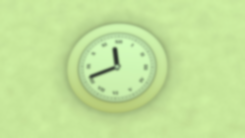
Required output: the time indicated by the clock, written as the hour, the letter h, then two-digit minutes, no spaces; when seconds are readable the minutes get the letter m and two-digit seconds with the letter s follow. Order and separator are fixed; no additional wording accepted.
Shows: 11h41
